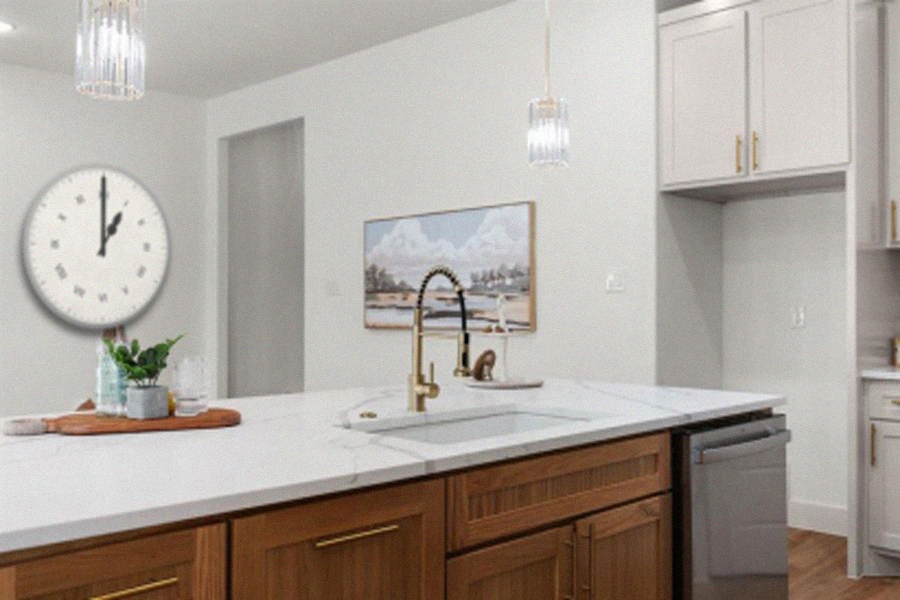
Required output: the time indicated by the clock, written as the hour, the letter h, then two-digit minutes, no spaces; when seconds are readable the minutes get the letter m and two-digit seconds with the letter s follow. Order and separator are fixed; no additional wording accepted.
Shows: 1h00
